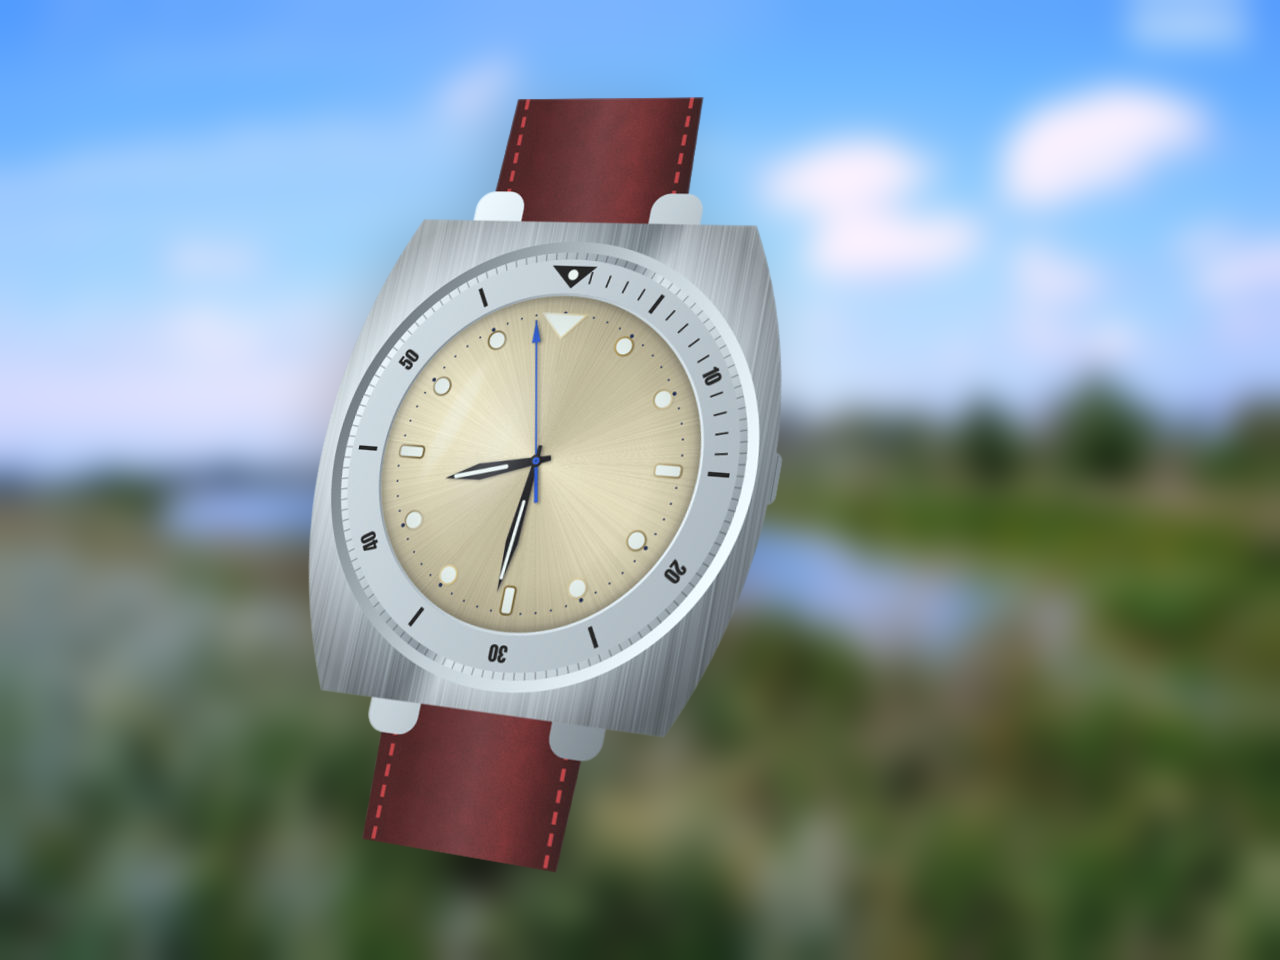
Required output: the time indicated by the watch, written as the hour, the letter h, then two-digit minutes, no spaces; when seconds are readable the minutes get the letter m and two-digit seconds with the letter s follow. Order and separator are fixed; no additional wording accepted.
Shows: 8h30m58s
